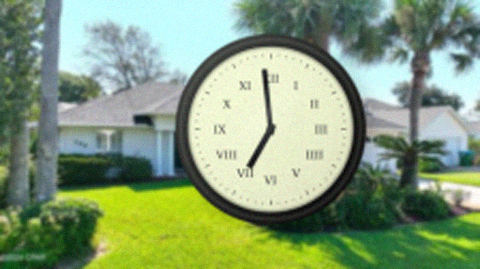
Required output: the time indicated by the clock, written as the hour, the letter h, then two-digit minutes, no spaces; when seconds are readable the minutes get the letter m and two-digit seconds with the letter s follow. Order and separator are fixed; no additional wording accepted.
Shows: 6h59
